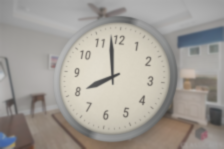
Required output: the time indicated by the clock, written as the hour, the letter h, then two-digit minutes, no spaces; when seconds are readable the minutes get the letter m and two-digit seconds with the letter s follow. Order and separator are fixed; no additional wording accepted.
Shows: 7h58
